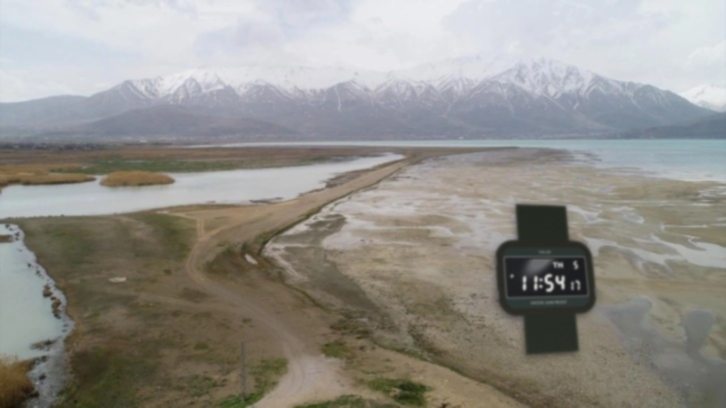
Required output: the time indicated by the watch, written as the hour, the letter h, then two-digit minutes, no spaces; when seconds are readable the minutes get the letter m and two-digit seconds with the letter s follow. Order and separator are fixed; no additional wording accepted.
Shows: 11h54
